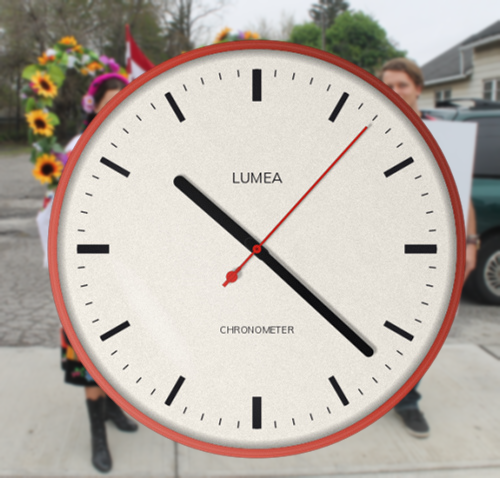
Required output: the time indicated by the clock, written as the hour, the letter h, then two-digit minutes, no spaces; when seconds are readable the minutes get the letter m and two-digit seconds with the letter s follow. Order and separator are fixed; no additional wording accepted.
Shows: 10h22m07s
